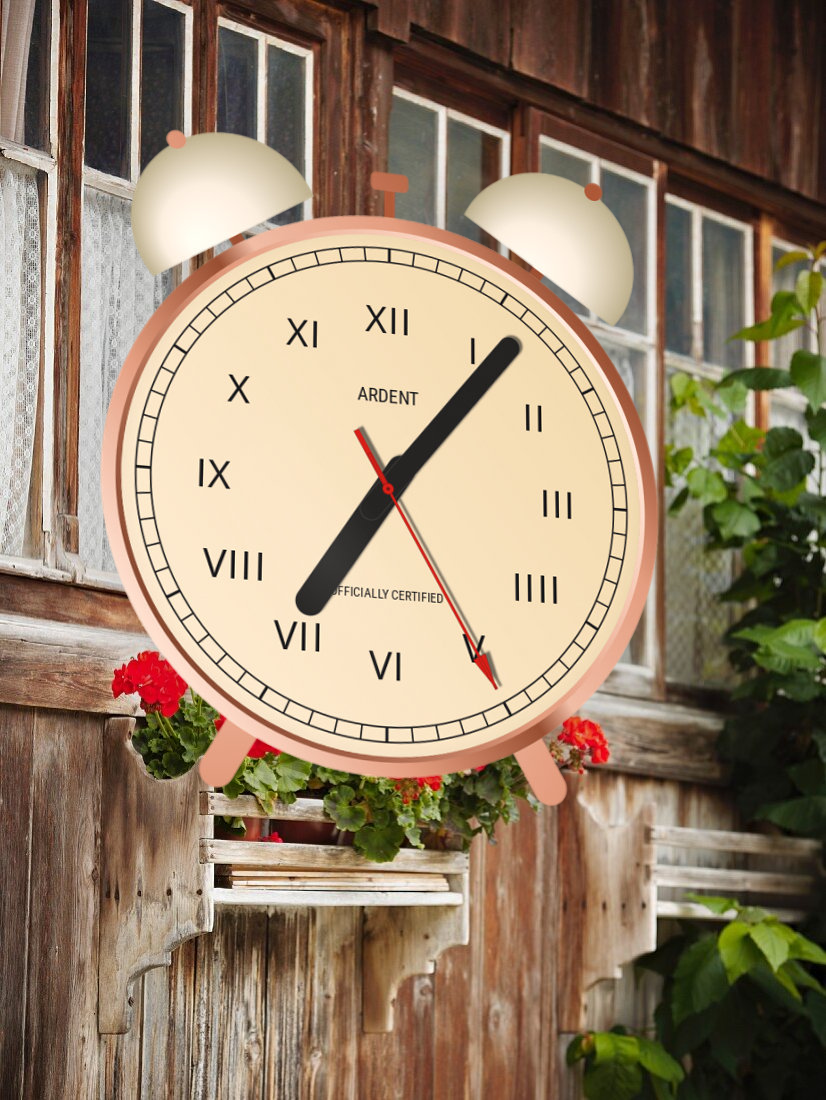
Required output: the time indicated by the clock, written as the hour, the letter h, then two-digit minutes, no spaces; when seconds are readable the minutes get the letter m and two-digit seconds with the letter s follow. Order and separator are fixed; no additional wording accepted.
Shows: 7h06m25s
